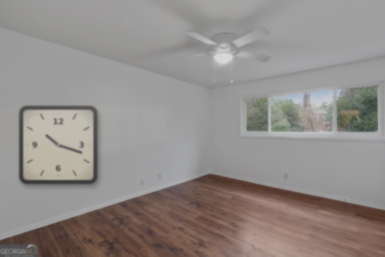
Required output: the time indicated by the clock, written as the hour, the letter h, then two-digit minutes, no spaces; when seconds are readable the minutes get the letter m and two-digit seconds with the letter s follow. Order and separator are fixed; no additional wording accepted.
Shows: 10h18
